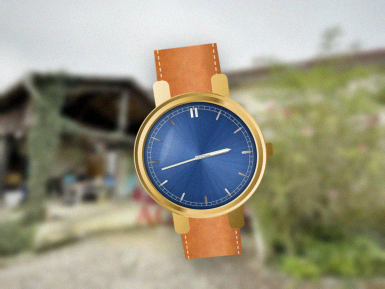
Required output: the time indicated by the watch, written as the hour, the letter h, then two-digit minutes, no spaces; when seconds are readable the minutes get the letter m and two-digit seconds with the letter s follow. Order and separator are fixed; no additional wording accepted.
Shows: 2h43
